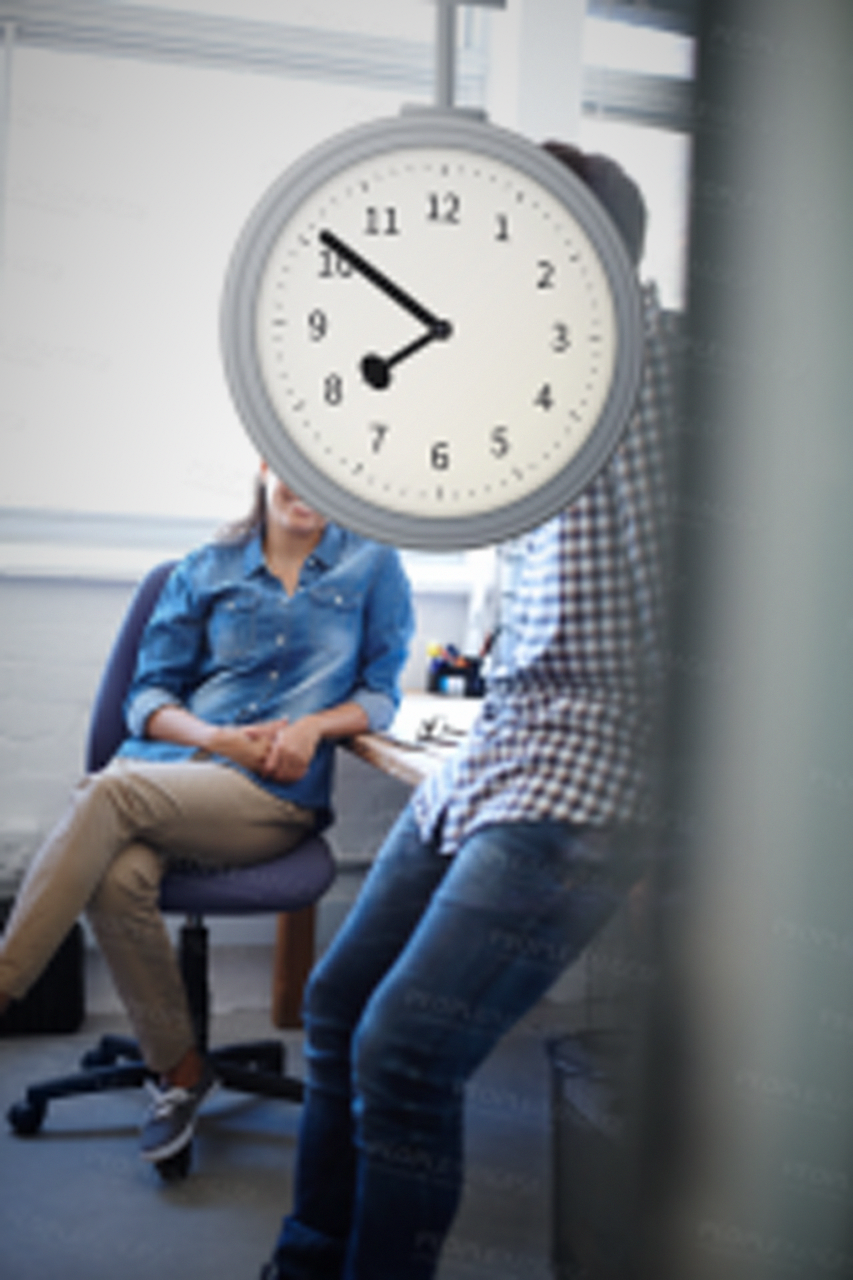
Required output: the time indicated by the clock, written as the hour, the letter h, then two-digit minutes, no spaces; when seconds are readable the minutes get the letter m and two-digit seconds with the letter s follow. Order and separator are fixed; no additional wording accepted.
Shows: 7h51
